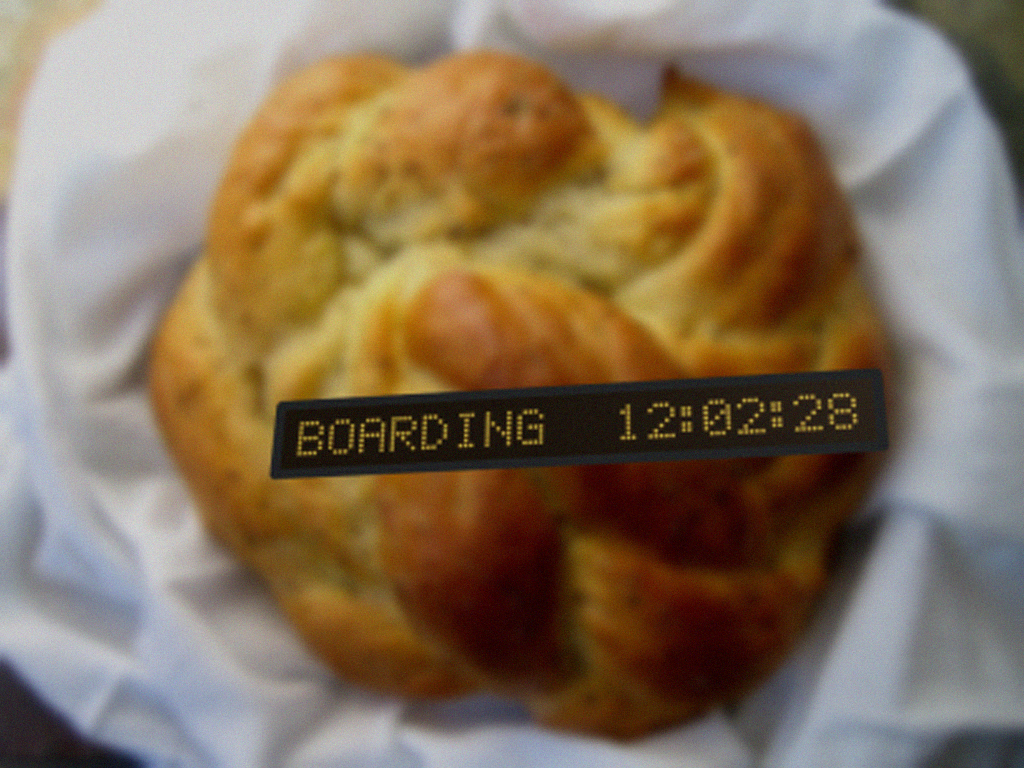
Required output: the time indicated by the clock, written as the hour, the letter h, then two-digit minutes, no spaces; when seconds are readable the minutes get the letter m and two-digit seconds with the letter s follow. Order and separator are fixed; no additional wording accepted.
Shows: 12h02m28s
